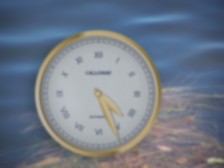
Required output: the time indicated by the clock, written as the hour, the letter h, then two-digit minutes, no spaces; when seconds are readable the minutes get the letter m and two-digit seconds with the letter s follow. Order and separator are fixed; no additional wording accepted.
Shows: 4h26
